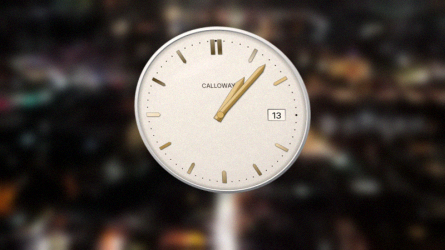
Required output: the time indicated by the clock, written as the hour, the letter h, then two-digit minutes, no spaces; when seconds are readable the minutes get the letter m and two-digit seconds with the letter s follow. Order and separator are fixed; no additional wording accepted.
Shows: 1h07
